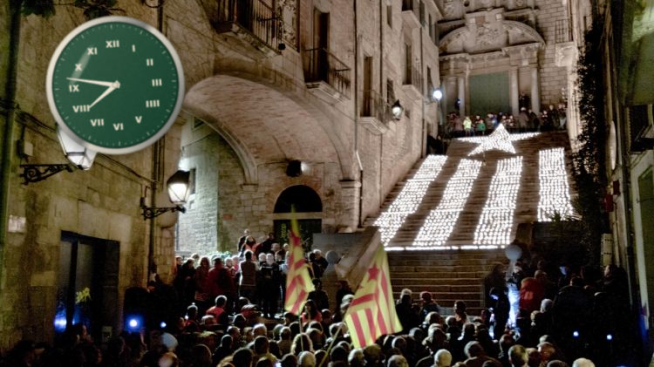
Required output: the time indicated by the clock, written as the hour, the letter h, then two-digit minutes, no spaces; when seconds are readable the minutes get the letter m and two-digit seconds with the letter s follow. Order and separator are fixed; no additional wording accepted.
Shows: 7h47
